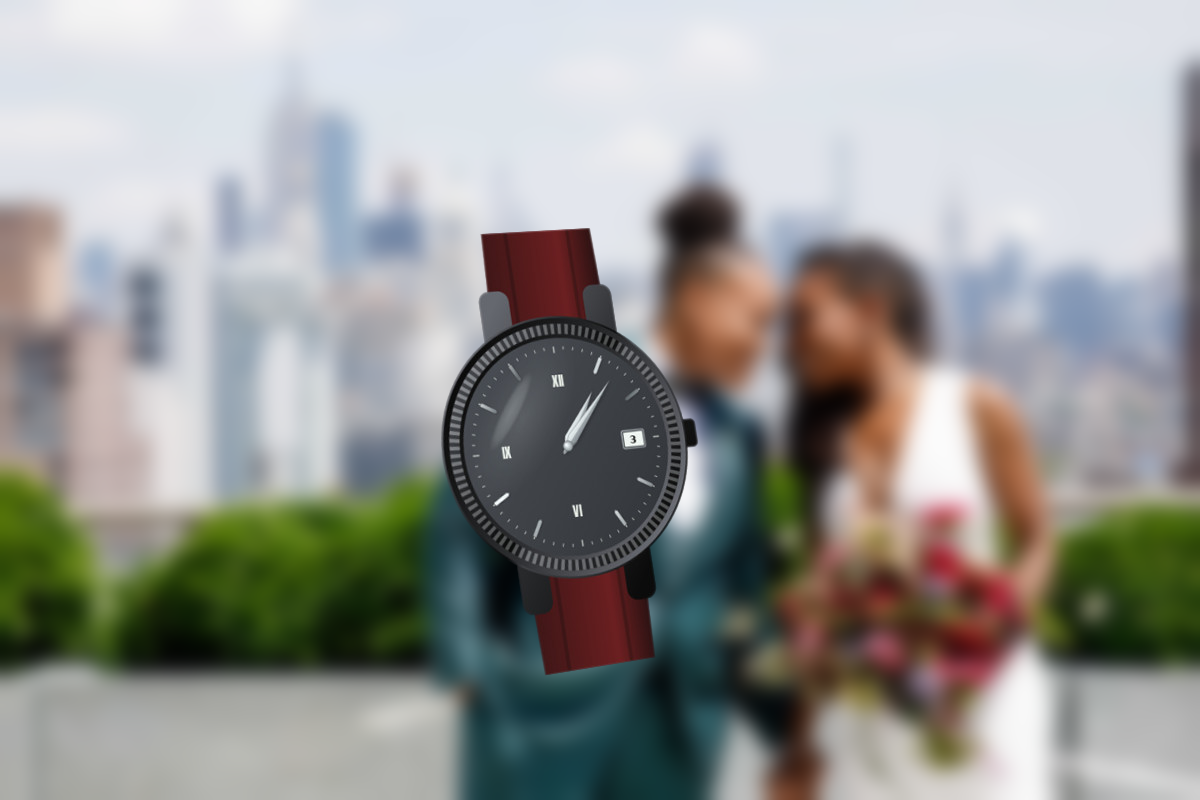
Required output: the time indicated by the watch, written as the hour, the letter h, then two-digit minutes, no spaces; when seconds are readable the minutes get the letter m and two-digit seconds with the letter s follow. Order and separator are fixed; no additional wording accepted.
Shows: 1h07
